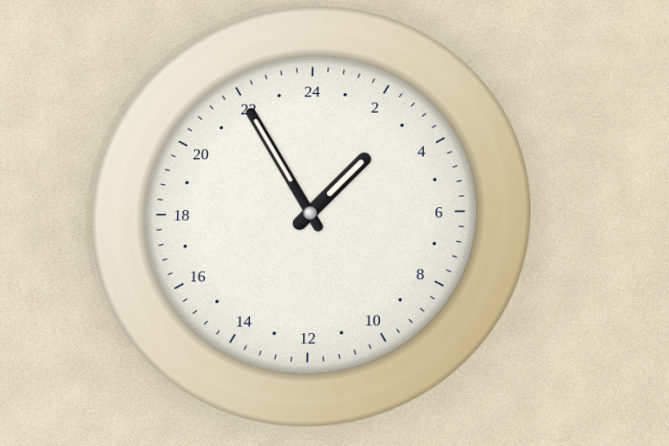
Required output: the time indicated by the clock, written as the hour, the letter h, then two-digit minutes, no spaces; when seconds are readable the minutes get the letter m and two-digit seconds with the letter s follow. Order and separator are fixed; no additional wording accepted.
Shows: 2h55
